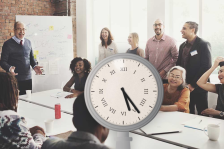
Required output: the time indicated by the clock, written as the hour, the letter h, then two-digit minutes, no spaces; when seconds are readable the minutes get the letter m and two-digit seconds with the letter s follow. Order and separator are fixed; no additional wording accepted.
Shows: 5h24
